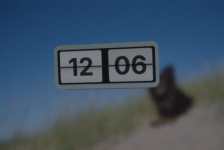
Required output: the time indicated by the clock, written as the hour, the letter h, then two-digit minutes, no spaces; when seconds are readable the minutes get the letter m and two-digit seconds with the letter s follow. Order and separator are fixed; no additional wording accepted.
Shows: 12h06
